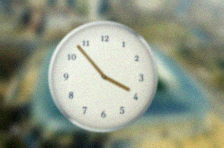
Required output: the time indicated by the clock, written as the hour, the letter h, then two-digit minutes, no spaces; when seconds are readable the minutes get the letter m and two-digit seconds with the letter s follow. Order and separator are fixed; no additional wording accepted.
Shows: 3h53
